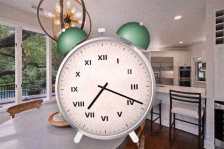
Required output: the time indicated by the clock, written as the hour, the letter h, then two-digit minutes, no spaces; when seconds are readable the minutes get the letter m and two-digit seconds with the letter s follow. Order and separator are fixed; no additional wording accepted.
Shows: 7h19
